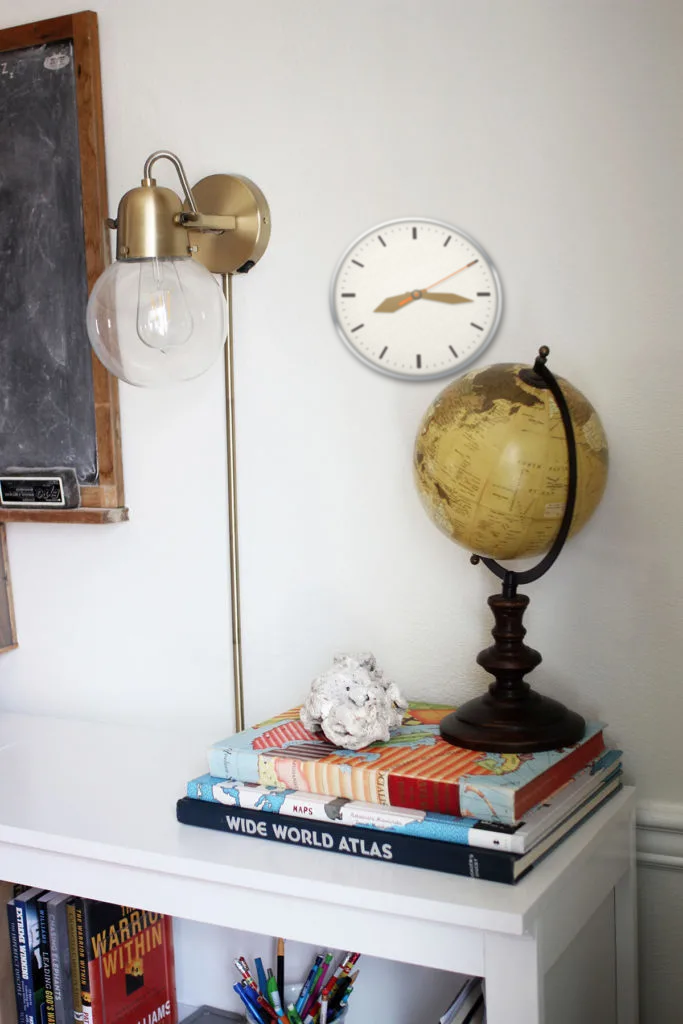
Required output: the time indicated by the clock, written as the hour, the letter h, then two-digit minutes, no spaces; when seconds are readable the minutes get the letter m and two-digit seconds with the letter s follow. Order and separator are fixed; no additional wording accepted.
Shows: 8h16m10s
